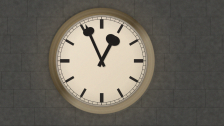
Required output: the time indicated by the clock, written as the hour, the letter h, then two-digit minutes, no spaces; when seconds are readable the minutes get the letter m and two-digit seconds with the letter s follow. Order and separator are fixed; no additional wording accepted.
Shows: 12h56
